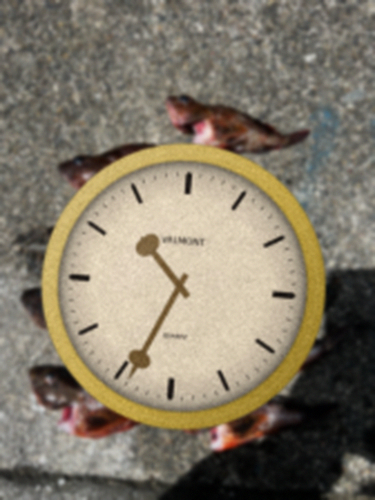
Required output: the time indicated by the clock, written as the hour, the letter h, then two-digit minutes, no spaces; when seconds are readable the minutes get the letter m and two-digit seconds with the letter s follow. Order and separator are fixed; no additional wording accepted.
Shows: 10h34
